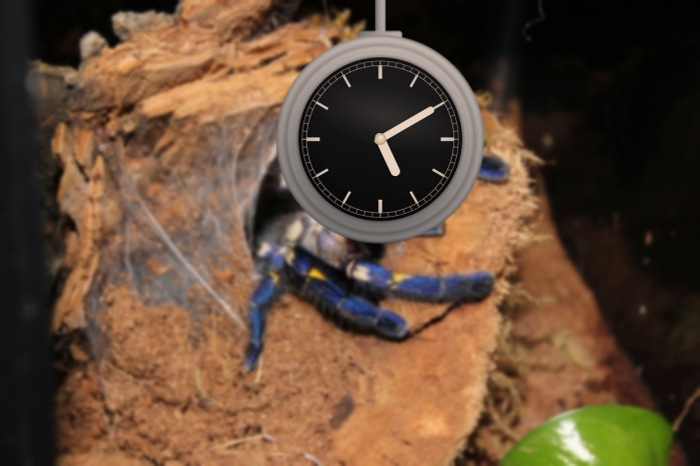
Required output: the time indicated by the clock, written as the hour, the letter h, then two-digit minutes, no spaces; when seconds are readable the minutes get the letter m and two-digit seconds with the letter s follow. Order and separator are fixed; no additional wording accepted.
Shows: 5h10
